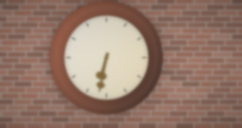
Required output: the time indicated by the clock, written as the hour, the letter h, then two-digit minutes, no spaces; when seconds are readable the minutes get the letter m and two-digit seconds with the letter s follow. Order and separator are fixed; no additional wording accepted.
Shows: 6h32
